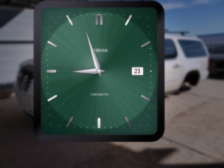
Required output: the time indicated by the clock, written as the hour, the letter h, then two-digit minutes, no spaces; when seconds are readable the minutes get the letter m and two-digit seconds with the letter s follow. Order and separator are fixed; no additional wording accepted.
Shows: 8h57
